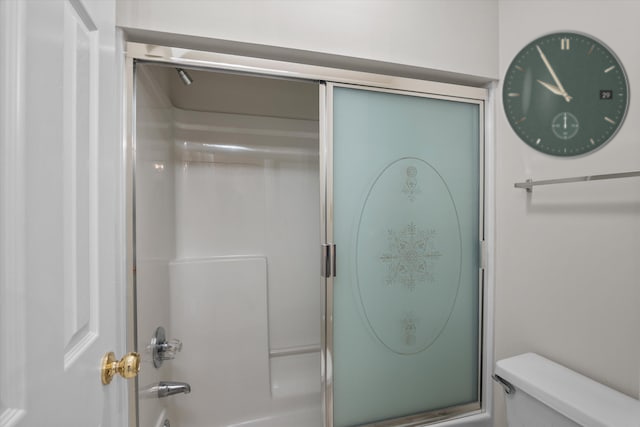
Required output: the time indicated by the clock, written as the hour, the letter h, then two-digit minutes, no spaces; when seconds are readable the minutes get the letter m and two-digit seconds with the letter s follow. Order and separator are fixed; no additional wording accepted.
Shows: 9h55
